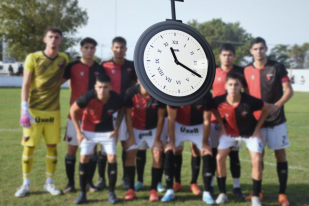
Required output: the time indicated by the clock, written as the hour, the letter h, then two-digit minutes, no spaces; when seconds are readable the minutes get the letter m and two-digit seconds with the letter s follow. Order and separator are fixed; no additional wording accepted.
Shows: 11h20
